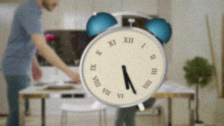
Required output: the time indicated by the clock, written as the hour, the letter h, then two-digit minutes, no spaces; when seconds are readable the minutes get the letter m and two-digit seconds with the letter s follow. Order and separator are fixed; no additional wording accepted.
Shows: 5h25
